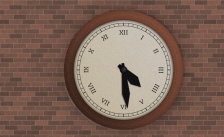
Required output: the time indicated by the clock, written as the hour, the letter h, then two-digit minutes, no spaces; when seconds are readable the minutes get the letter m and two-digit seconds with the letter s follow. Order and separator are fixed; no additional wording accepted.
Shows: 4h29
